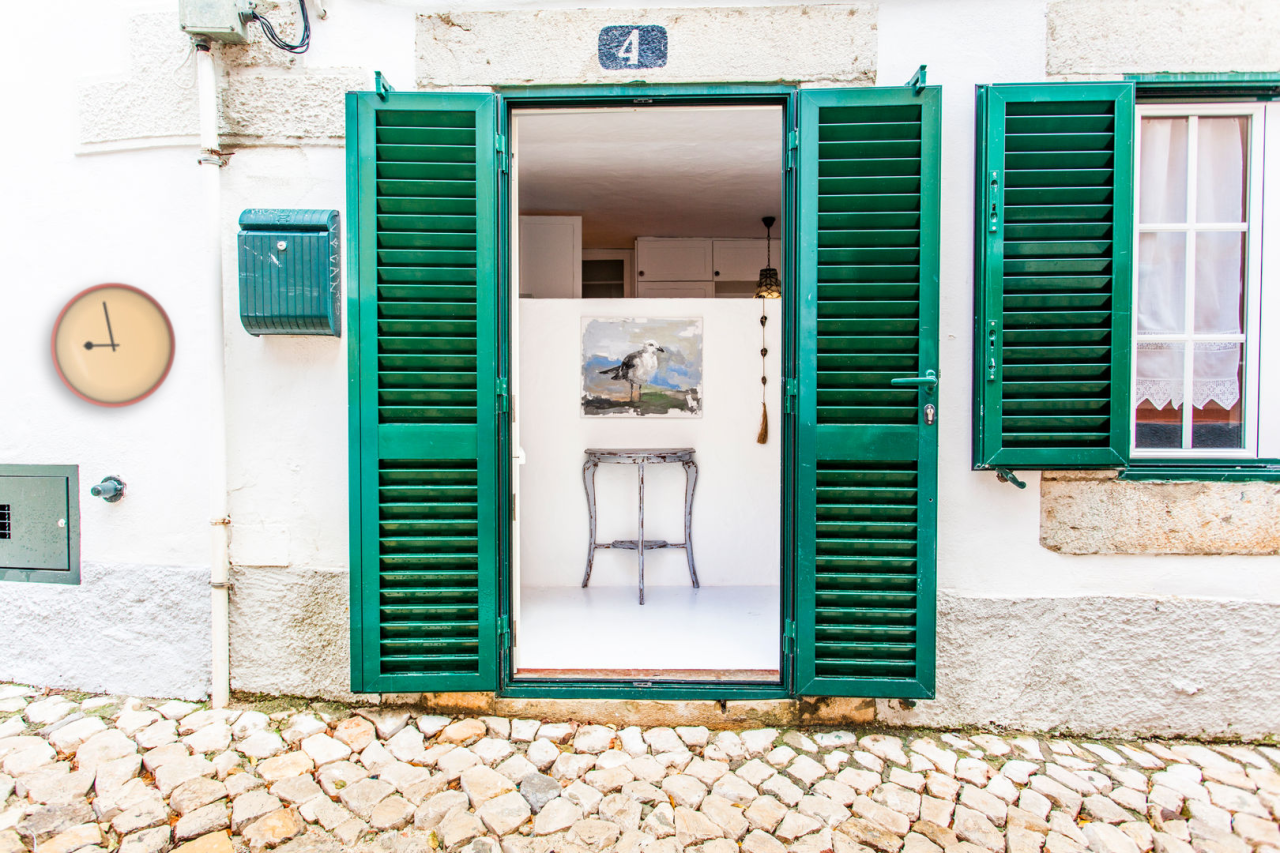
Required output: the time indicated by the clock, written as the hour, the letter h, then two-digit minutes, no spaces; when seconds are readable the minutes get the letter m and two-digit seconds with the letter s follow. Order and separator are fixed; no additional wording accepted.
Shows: 8h58
